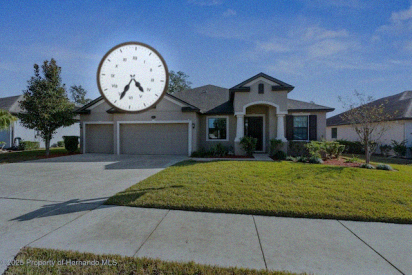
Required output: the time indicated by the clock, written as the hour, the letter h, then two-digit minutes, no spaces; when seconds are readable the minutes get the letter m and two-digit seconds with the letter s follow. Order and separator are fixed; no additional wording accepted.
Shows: 4h34
